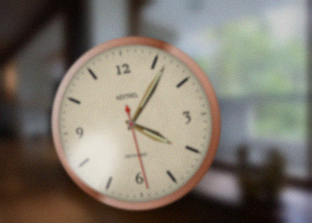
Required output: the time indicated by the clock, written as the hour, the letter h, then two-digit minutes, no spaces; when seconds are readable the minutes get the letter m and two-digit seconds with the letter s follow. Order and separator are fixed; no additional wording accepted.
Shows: 4h06m29s
